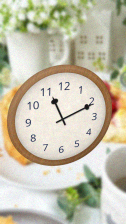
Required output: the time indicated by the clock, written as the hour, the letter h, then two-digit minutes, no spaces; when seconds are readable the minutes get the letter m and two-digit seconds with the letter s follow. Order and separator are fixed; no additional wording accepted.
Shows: 11h11
